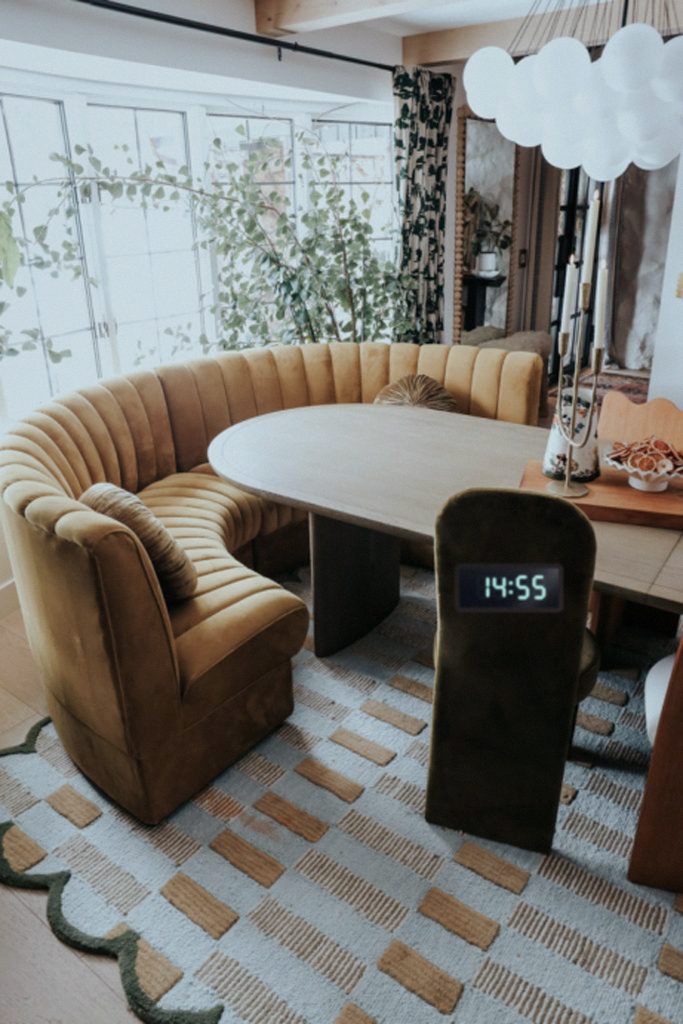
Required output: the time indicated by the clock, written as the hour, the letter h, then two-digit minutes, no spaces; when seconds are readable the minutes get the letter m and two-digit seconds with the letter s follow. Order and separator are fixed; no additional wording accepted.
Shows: 14h55
